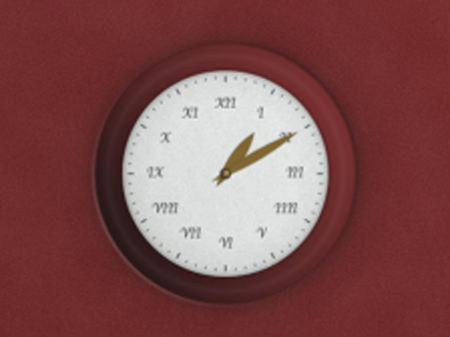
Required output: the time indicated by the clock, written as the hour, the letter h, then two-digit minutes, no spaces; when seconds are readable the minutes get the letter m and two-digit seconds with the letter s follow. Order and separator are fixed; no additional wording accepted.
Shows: 1h10
